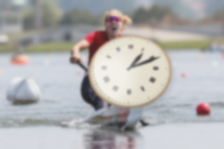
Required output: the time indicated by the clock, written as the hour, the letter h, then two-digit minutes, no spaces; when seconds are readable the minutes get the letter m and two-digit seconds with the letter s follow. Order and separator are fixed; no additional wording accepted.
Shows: 1h11
